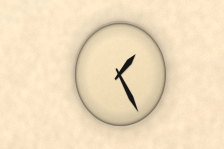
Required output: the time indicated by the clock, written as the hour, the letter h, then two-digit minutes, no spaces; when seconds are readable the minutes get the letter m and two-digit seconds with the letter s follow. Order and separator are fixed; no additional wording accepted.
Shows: 1h25
